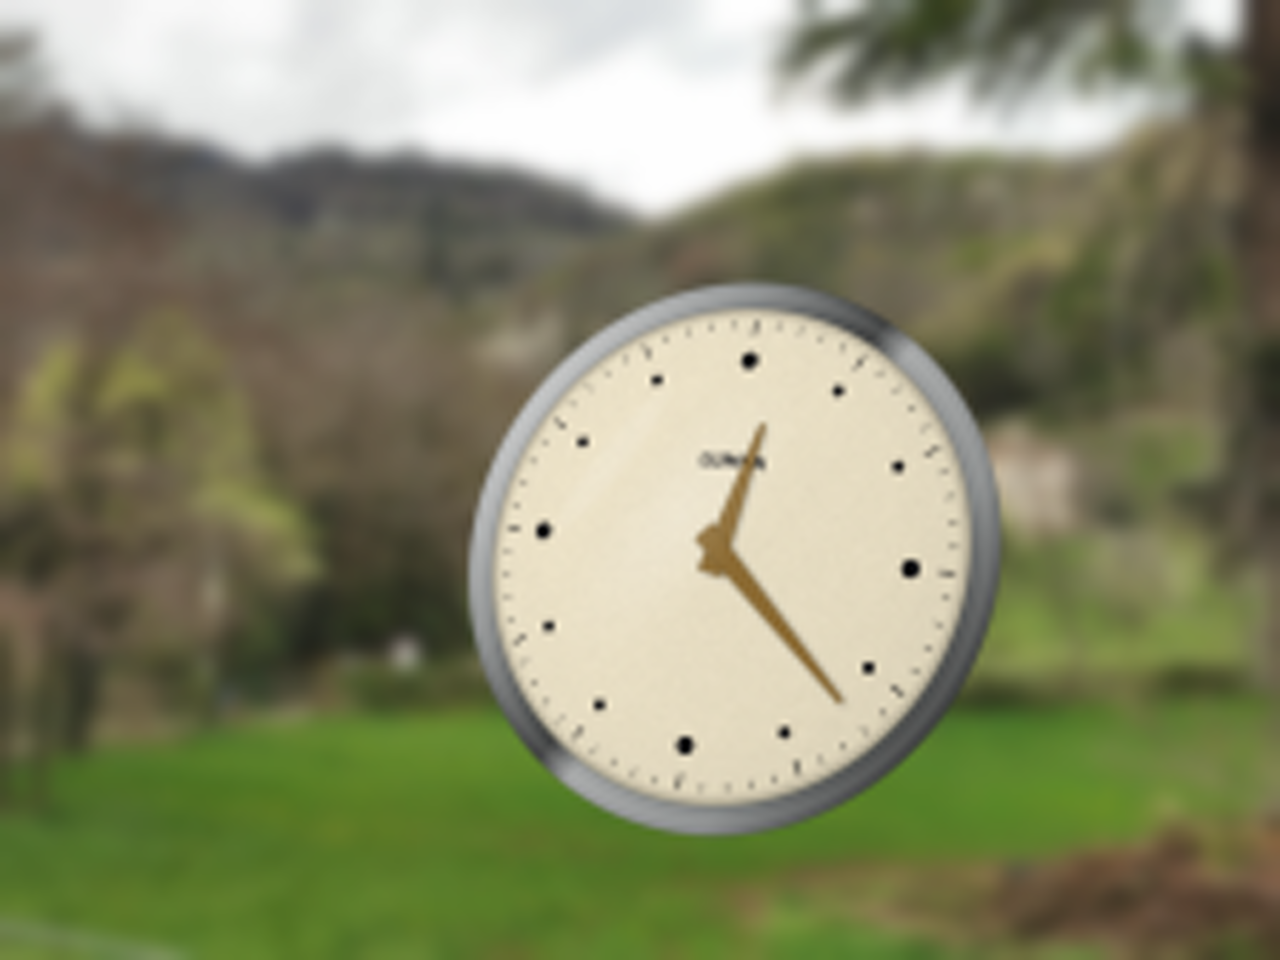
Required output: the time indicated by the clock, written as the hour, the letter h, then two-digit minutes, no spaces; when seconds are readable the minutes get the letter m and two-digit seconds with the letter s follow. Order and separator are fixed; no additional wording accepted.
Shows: 12h22
